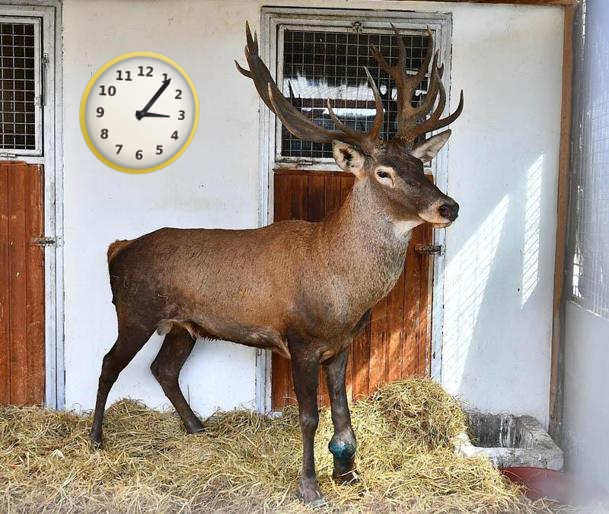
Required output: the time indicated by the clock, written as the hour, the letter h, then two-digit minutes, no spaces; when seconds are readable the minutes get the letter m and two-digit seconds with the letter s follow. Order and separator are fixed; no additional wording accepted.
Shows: 3h06
